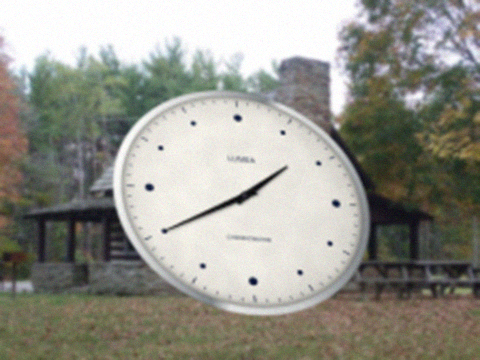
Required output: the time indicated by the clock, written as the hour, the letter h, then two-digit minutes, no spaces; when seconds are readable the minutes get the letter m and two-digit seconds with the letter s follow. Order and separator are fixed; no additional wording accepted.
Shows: 1h40
